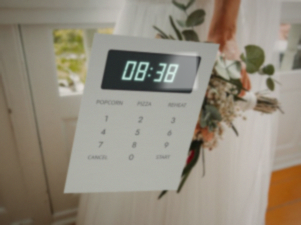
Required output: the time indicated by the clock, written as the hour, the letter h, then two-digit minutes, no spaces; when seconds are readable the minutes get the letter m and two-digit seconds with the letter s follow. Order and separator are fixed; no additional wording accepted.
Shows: 8h38
